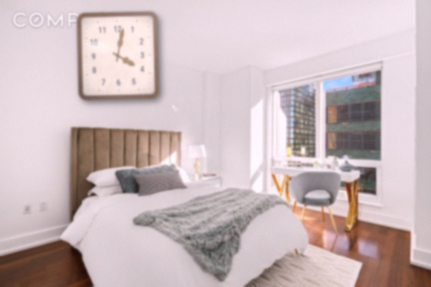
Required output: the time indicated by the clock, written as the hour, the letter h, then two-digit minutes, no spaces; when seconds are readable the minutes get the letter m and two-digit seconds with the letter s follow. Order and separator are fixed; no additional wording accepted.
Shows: 4h02
